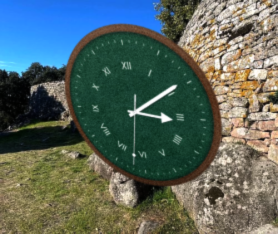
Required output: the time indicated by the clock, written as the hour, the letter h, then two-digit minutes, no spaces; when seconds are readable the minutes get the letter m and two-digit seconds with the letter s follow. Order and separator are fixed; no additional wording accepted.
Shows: 3h09m32s
